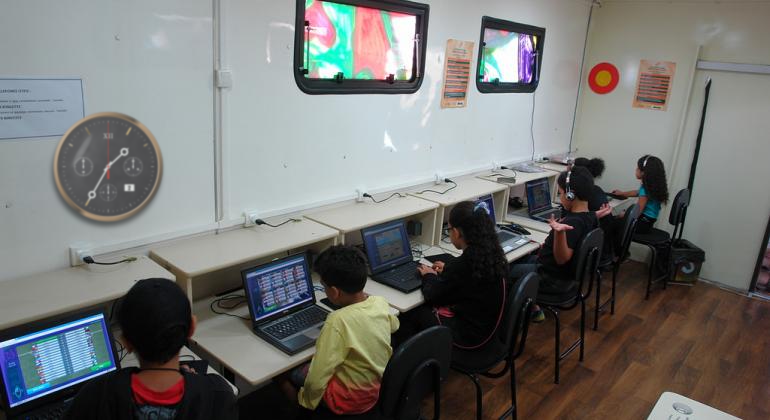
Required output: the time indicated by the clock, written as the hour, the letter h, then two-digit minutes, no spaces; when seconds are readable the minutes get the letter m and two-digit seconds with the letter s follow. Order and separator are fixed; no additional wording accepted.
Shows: 1h35
